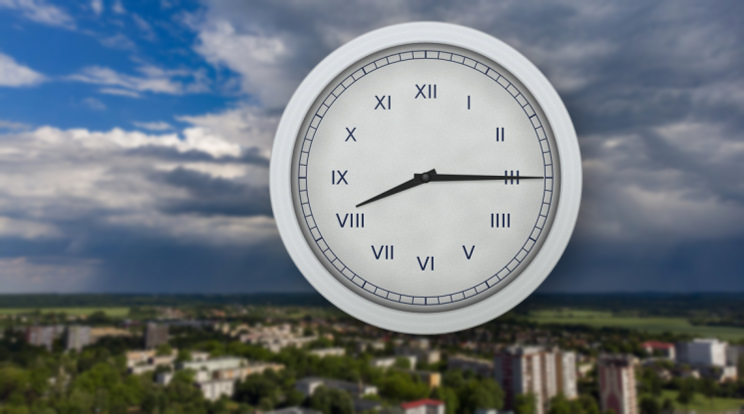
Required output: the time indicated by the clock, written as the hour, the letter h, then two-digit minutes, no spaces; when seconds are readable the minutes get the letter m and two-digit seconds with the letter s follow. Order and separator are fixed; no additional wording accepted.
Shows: 8h15
